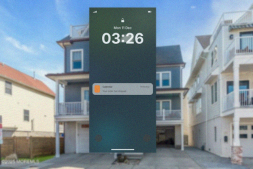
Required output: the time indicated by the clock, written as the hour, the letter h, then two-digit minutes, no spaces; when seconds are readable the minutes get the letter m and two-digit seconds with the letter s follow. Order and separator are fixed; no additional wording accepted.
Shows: 3h26
